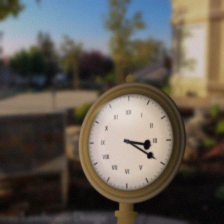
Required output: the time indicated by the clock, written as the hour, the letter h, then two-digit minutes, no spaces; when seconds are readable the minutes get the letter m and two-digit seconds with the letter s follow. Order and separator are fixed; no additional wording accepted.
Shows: 3h20
